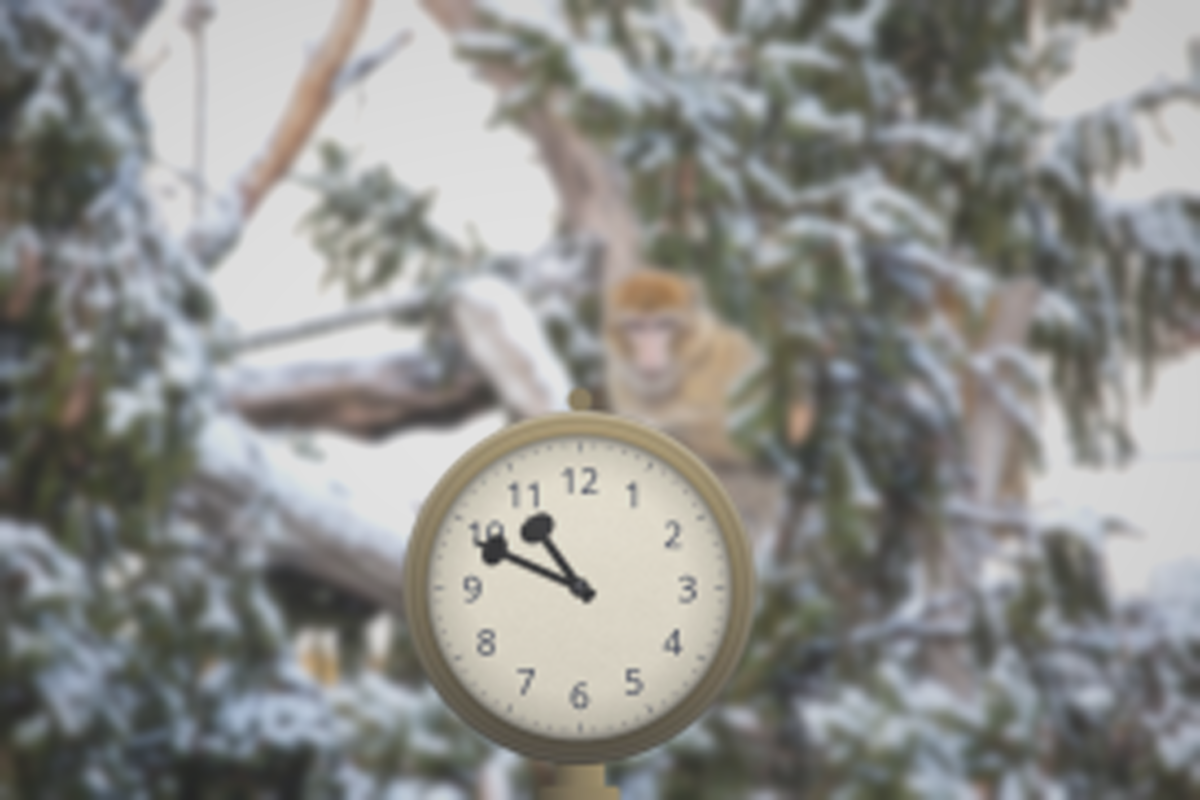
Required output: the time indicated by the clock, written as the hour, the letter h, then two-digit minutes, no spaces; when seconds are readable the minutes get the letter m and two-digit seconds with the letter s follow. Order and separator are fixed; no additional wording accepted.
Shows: 10h49
